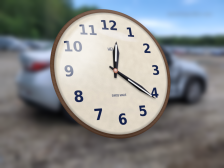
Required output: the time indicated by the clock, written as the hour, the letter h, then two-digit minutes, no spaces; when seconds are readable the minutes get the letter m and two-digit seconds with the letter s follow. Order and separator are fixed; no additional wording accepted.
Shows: 12h21
